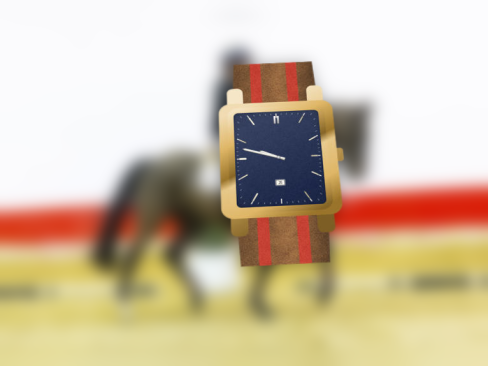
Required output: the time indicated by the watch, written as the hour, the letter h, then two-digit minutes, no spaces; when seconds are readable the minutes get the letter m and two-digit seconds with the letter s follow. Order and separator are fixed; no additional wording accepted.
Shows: 9h48
